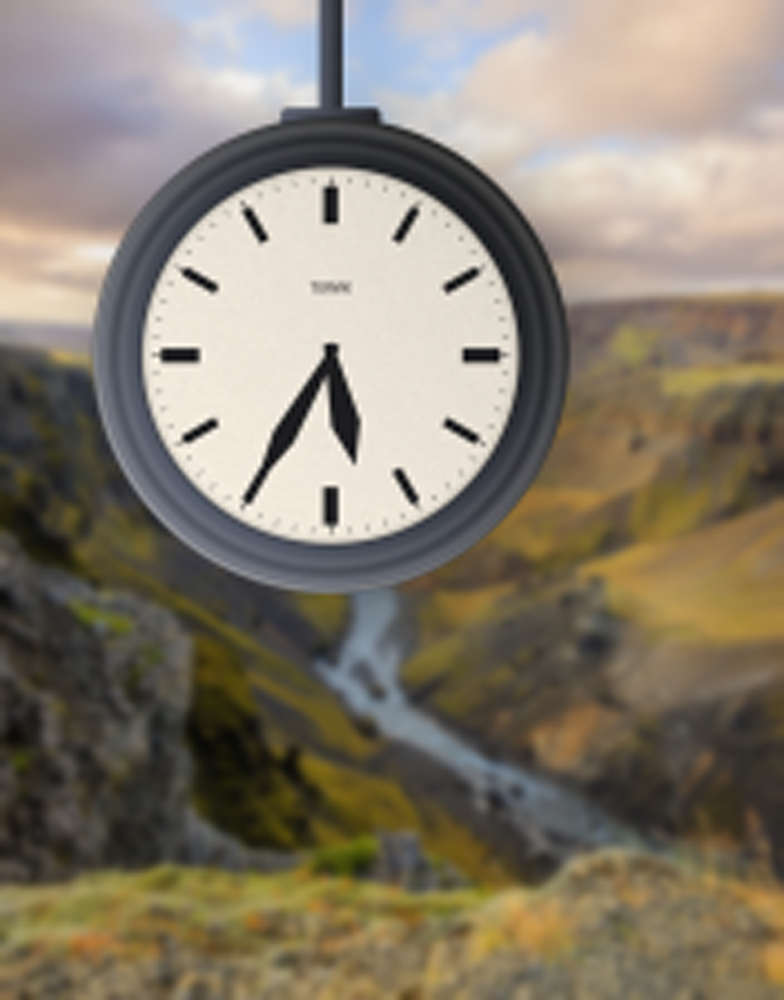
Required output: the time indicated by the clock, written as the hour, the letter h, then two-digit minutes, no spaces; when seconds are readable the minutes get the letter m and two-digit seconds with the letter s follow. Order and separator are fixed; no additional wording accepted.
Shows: 5h35
